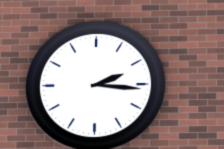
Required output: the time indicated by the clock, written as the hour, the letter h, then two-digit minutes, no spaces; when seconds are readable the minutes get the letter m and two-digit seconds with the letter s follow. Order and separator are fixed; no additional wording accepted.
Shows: 2h16
